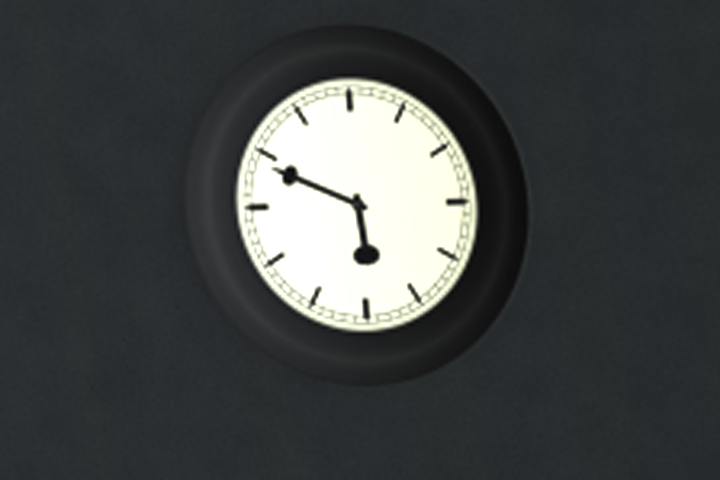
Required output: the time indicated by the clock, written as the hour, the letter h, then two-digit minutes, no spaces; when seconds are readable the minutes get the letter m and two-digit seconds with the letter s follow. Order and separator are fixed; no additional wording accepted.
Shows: 5h49
